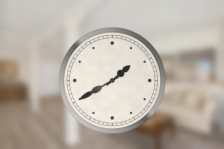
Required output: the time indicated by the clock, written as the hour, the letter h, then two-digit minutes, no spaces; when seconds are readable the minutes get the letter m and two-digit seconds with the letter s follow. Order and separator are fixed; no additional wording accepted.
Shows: 1h40
